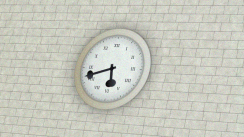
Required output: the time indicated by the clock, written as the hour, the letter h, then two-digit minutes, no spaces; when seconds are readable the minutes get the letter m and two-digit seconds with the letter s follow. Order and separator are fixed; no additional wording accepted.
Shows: 5h42
